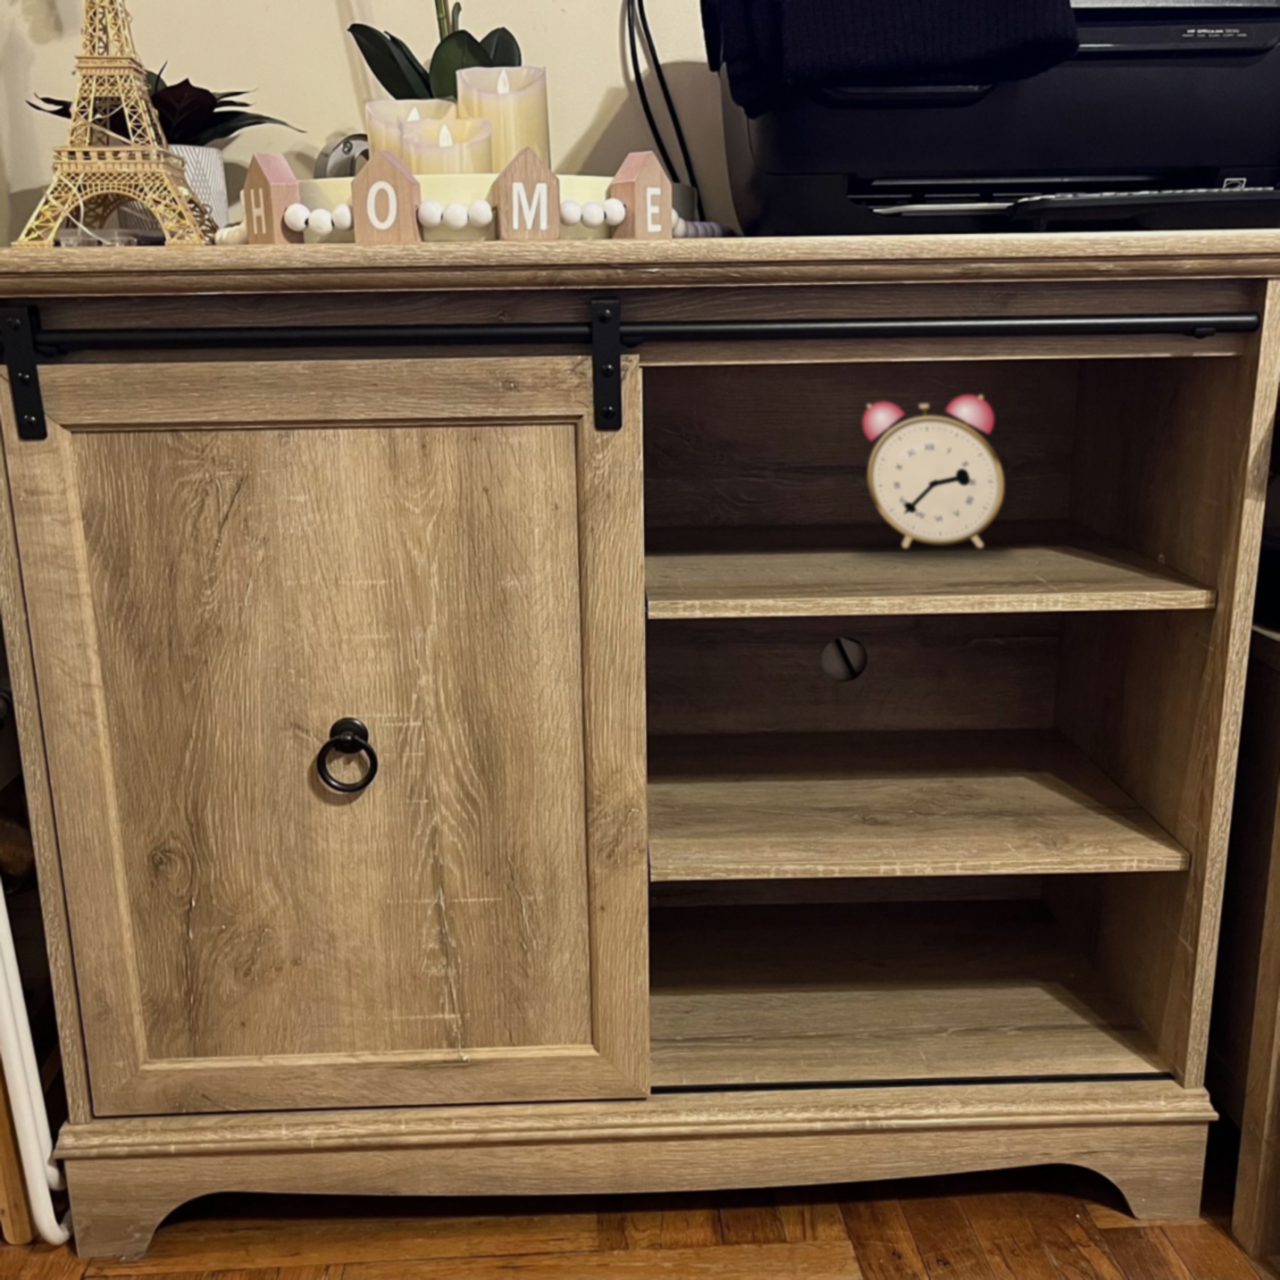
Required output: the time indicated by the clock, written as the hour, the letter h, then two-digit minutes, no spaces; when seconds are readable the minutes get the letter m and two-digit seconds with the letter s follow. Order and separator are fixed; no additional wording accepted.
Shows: 2h38
